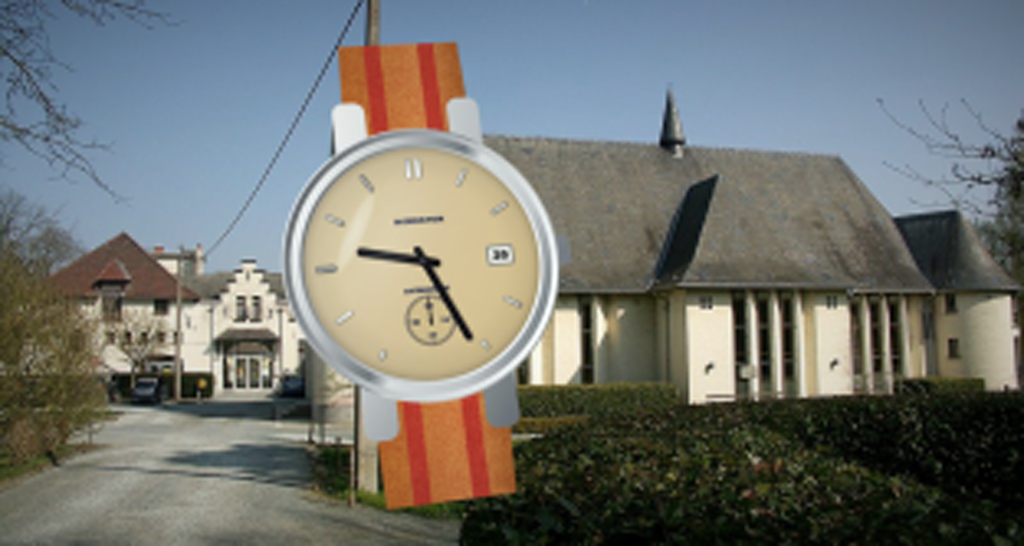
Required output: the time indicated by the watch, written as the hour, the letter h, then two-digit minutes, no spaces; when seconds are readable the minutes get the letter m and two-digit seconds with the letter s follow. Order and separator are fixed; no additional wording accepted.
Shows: 9h26
